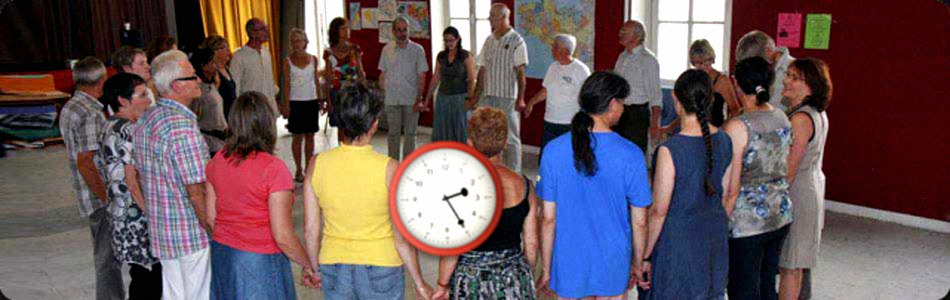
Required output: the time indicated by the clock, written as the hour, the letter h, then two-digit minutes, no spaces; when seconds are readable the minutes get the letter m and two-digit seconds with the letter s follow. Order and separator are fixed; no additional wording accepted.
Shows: 2h25
